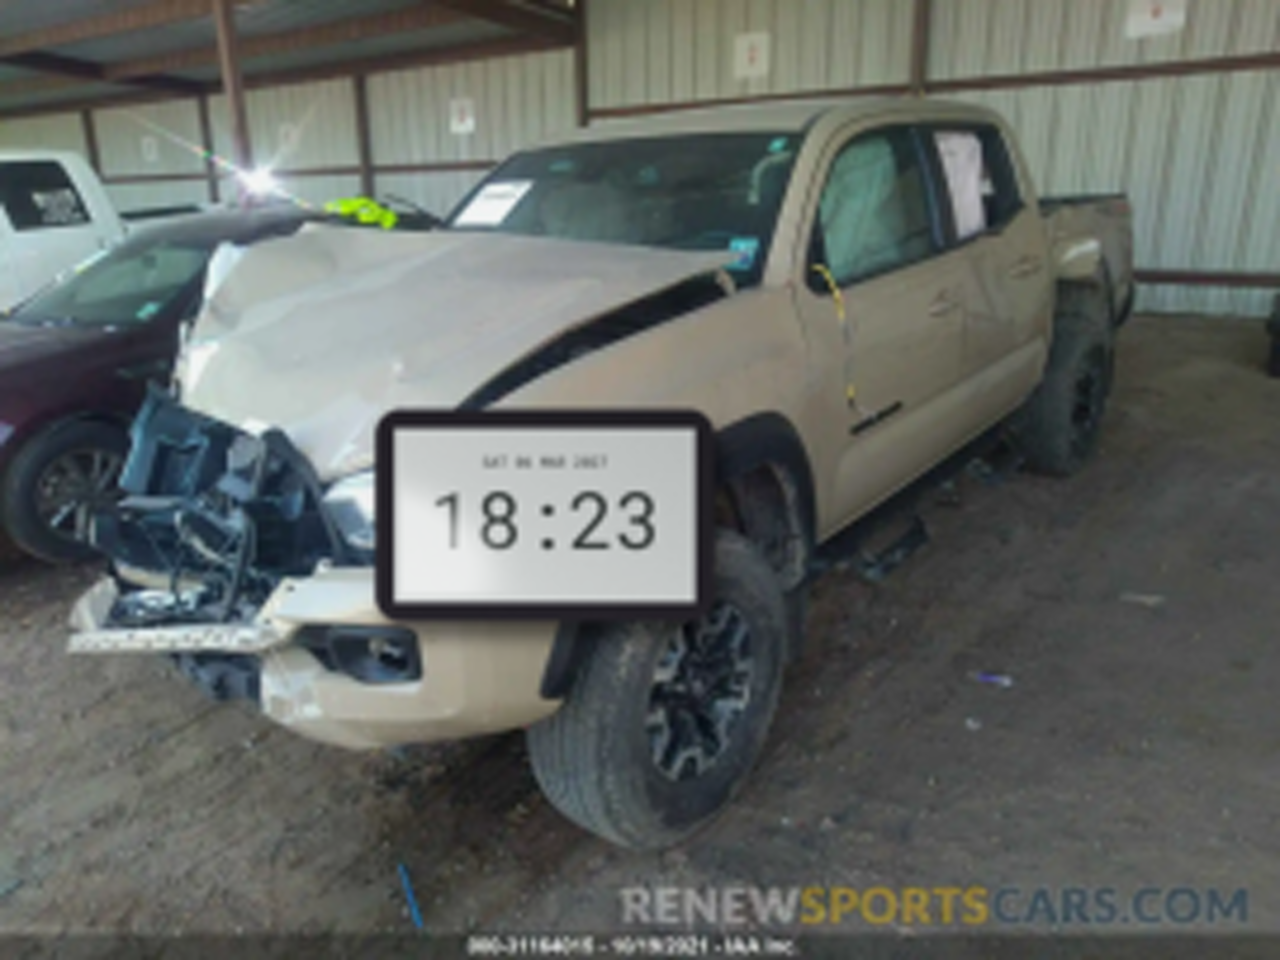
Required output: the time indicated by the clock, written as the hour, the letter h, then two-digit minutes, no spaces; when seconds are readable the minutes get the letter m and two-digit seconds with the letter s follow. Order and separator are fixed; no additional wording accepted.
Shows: 18h23
